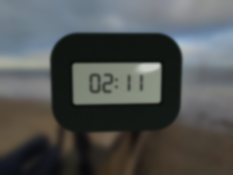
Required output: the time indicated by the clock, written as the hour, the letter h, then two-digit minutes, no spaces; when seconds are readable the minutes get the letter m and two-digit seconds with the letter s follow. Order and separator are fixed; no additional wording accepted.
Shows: 2h11
